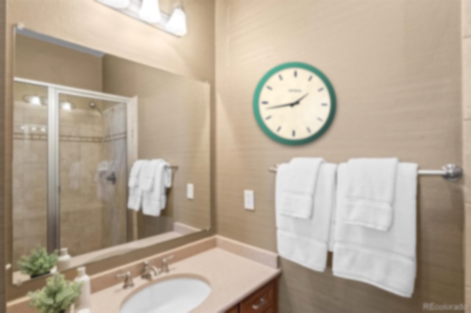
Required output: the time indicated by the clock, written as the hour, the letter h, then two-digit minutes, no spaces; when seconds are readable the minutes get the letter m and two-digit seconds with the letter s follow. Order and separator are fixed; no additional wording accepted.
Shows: 1h43
